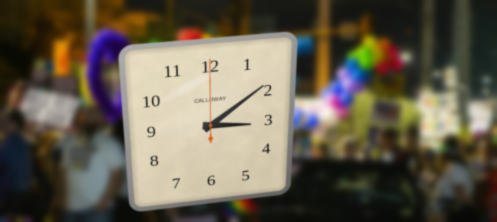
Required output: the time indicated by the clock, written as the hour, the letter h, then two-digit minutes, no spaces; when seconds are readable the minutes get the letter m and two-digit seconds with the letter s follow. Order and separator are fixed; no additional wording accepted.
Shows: 3h09m00s
